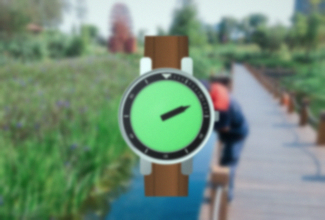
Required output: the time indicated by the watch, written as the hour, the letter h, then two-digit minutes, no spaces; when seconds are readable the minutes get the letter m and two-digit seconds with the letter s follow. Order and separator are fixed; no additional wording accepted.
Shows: 2h11
